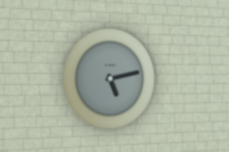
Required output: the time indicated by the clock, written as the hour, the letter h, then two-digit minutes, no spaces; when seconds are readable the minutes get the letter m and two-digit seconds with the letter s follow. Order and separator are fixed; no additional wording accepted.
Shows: 5h13
